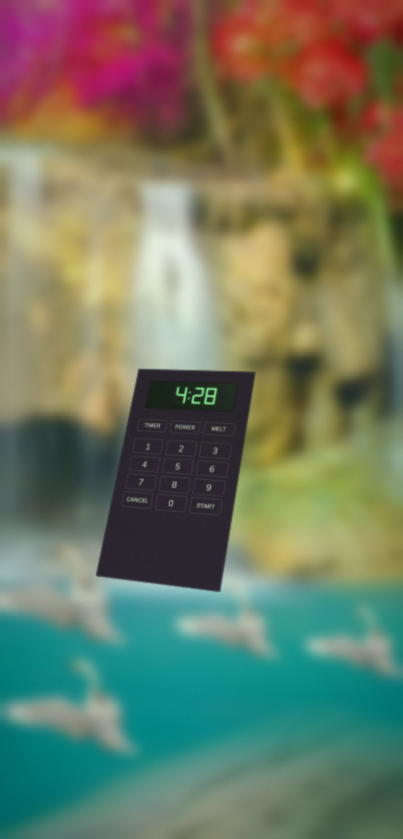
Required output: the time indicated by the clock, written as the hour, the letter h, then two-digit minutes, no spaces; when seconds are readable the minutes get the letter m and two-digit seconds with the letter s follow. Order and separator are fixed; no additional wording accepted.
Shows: 4h28
